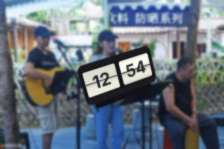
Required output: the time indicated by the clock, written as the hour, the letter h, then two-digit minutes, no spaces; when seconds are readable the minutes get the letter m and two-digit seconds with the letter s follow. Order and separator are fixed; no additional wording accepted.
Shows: 12h54
